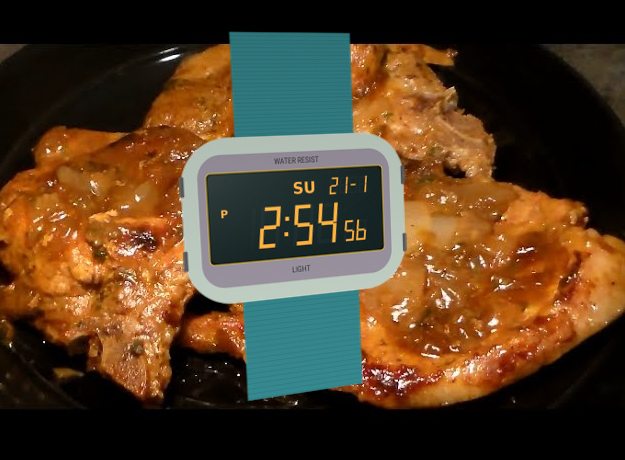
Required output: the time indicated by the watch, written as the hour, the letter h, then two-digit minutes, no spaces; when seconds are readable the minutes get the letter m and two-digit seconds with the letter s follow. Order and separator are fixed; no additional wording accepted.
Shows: 2h54m56s
